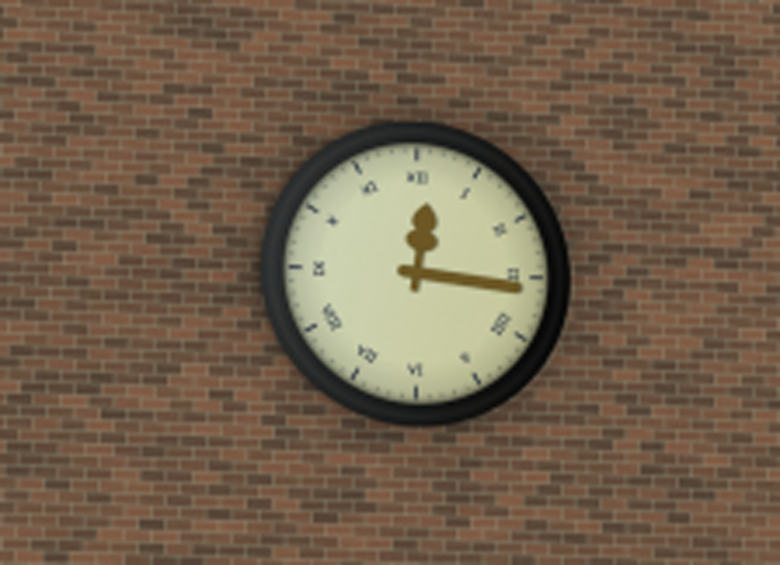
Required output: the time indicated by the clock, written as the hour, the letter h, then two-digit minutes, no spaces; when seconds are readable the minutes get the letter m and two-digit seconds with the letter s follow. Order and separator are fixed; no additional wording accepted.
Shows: 12h16
